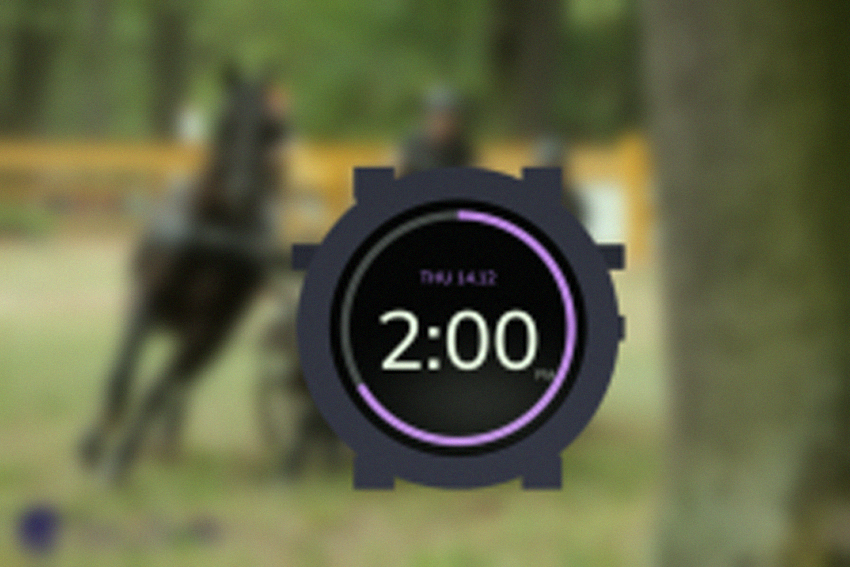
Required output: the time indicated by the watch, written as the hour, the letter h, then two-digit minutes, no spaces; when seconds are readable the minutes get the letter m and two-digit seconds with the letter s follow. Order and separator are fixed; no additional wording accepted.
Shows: 2h00
